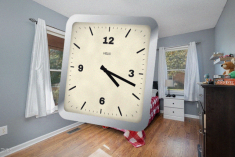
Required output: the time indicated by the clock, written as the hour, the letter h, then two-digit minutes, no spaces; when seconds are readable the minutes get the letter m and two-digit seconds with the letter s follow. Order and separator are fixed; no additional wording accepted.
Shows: 4h18
